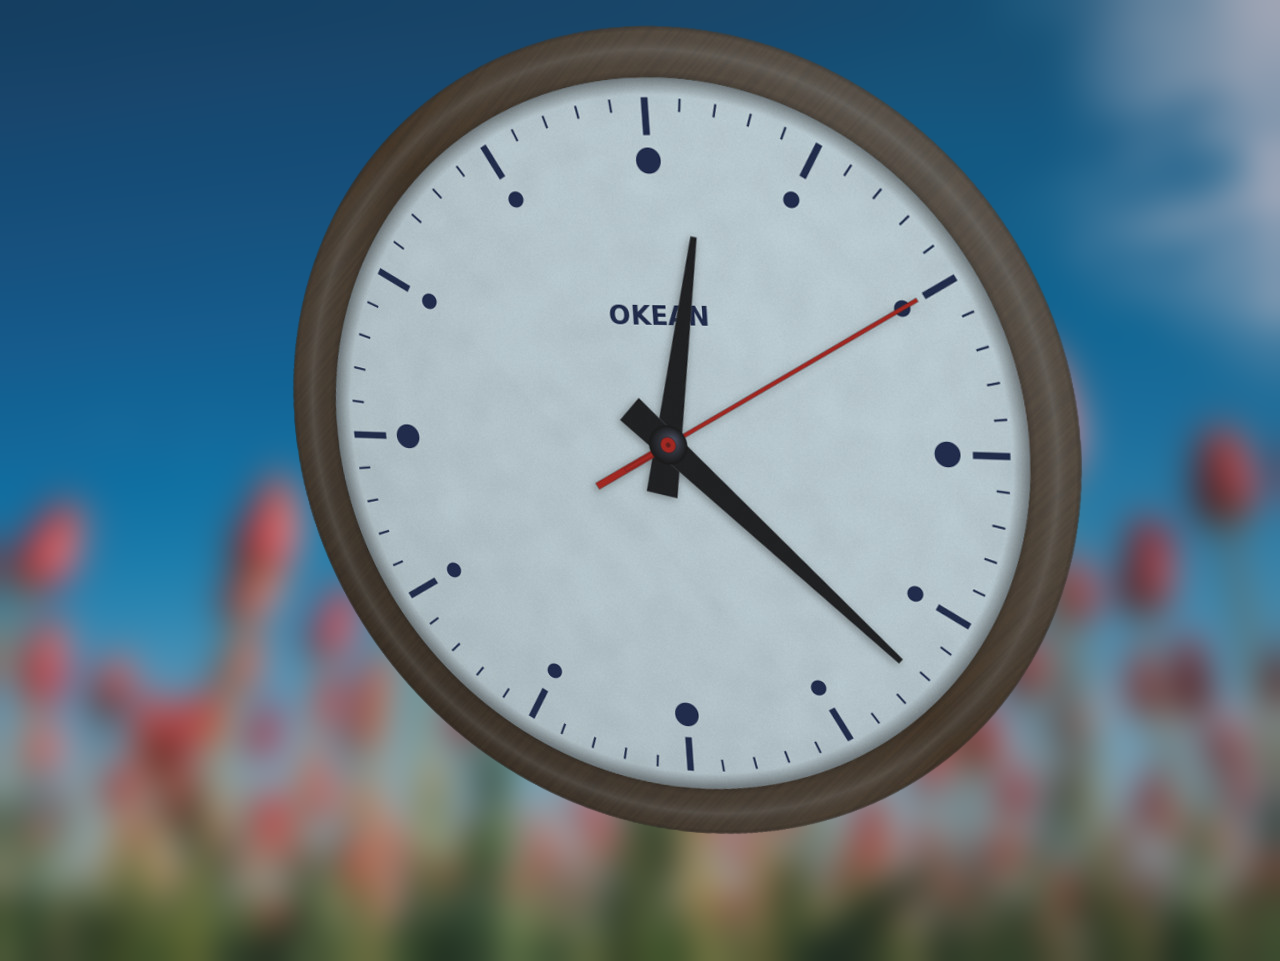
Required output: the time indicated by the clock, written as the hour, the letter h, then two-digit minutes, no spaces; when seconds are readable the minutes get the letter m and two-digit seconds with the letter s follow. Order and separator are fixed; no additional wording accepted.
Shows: 12h22m10s
